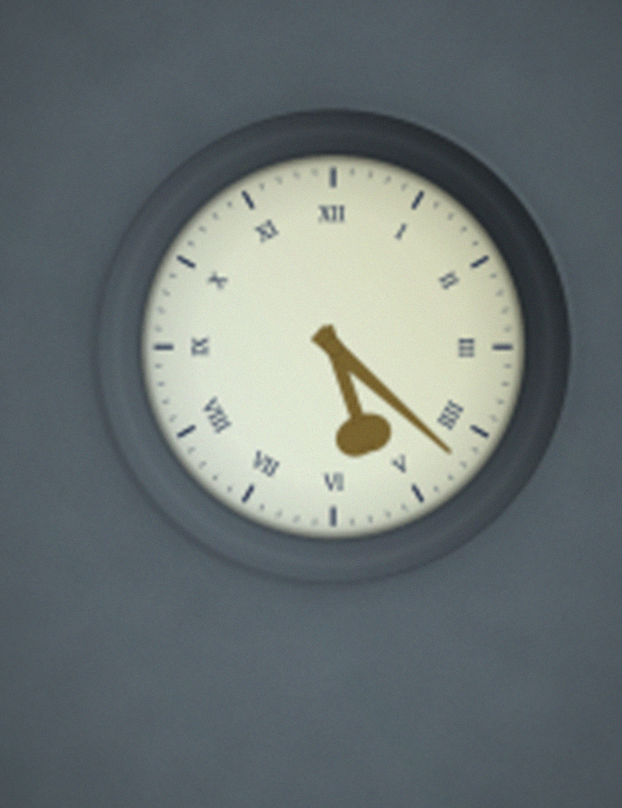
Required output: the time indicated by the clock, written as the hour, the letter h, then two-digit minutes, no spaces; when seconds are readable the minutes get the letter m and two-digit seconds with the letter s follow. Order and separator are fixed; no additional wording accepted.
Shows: 5h22
